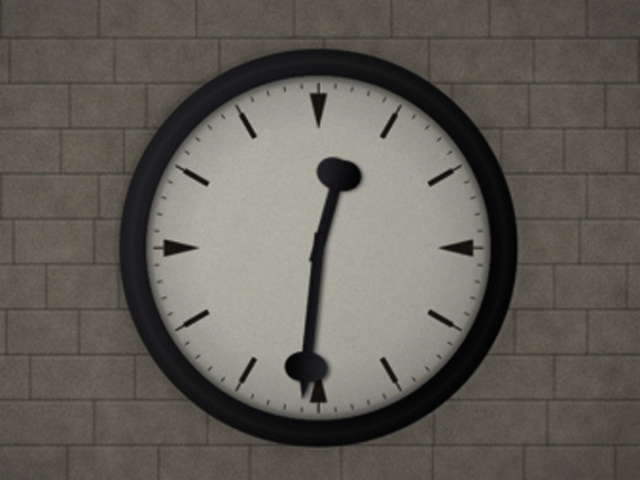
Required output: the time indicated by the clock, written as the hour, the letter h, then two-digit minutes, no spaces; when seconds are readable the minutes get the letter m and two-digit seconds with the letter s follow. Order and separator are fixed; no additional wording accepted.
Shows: 12h31
